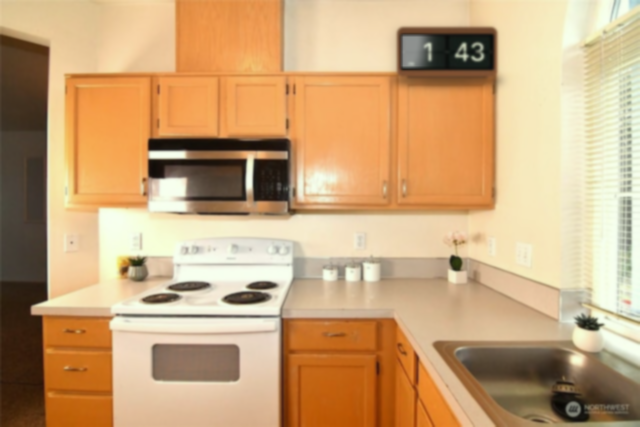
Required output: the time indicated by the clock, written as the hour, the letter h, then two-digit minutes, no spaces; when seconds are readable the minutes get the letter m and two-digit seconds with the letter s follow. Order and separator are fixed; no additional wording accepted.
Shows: 1h43
